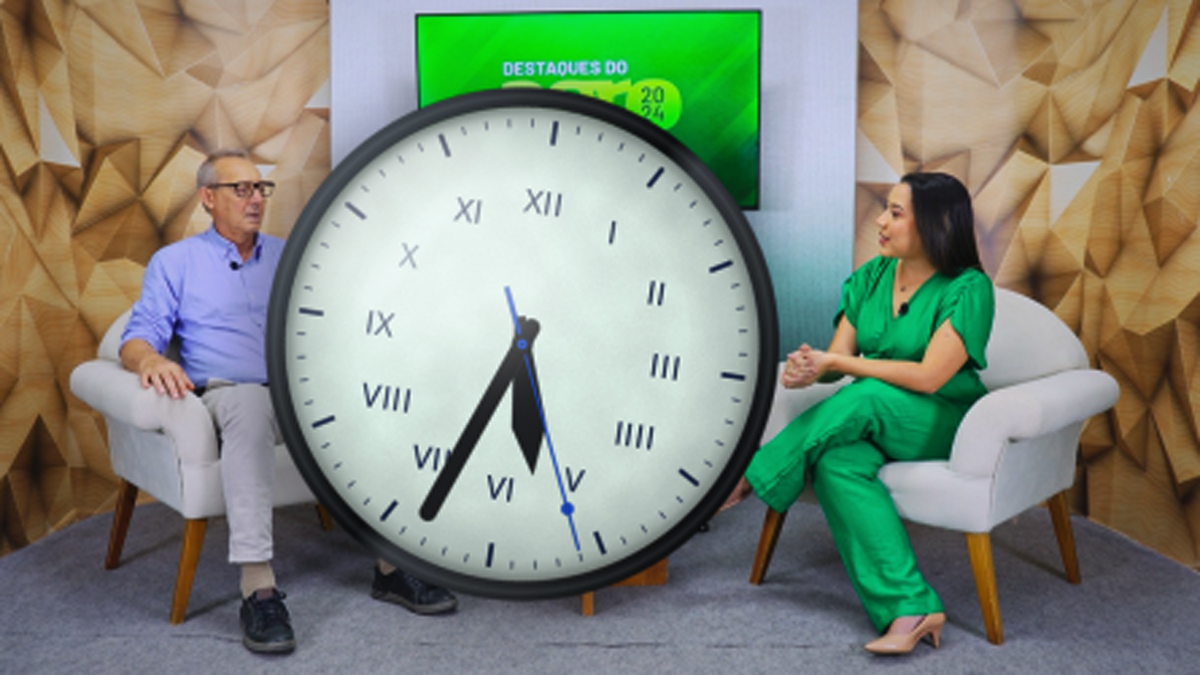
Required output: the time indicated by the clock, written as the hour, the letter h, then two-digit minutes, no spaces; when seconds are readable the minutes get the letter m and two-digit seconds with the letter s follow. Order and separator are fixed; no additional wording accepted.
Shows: 5h33m26s
